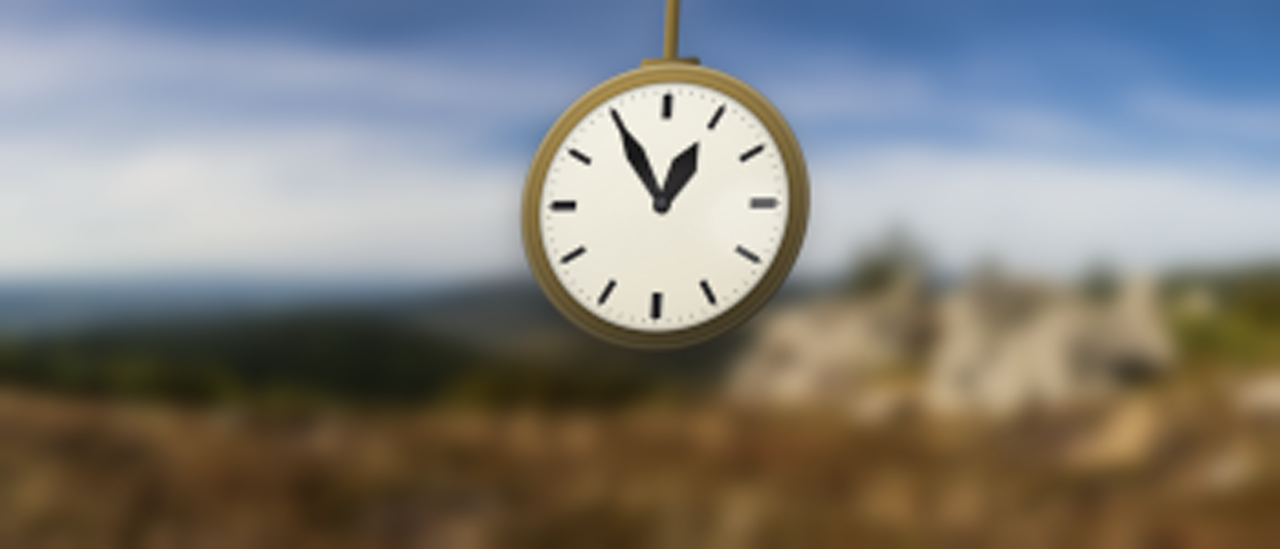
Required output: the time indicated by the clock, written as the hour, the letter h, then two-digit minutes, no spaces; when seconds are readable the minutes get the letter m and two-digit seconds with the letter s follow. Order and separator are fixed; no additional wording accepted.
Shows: 12h55
